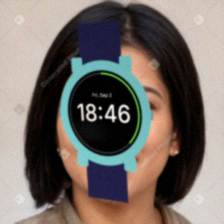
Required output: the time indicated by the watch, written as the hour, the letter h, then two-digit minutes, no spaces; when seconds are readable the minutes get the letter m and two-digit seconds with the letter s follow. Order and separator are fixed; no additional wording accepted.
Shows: 18h46
